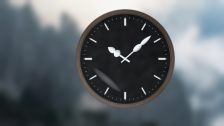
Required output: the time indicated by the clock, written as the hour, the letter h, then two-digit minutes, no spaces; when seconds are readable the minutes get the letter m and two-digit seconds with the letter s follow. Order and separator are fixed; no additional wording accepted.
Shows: 10h08
